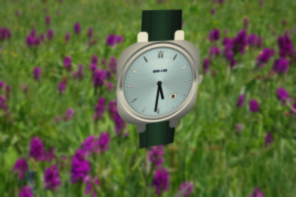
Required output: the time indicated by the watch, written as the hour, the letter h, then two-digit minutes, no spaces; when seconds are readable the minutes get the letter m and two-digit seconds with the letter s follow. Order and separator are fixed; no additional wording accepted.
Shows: 5h31
